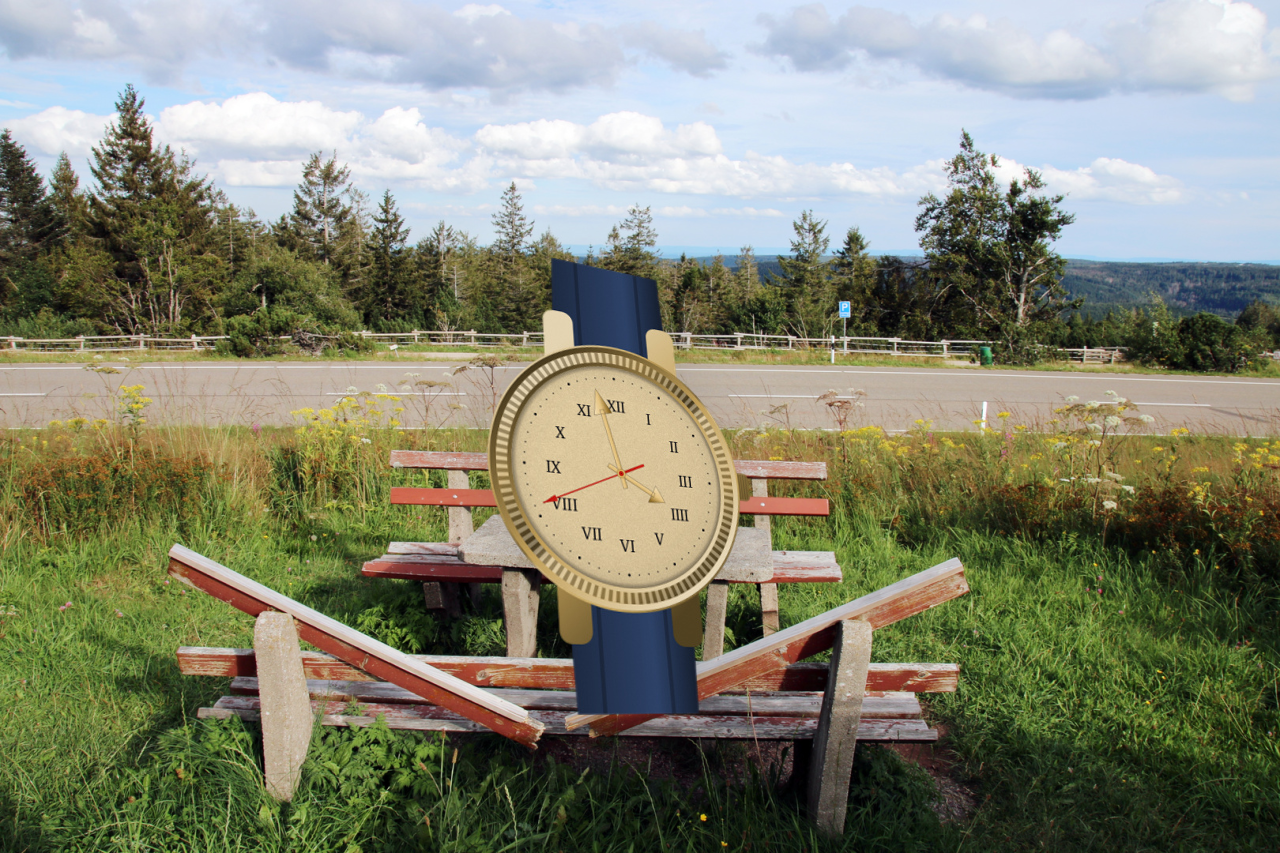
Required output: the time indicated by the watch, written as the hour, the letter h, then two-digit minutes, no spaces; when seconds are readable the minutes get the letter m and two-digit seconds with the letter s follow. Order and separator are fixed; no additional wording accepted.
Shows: 3h57m41s
